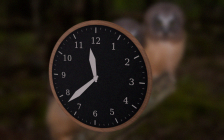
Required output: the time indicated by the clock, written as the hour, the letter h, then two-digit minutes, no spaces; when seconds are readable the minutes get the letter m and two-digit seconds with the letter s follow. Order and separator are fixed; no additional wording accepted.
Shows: 11h38
